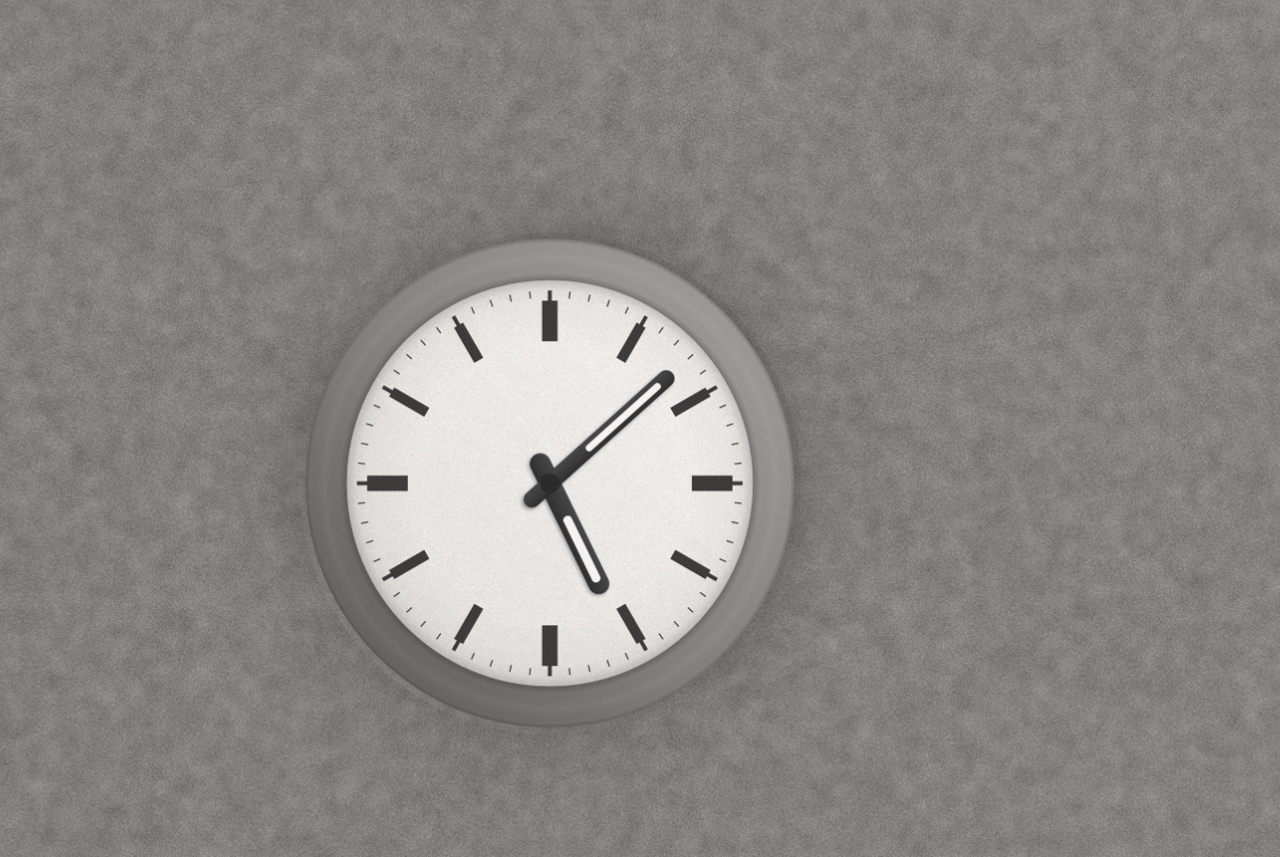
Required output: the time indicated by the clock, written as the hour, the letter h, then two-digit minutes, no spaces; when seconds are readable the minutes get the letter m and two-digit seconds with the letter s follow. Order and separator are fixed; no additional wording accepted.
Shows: 5h08
